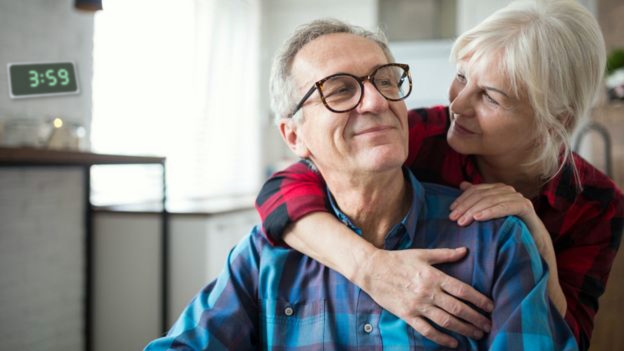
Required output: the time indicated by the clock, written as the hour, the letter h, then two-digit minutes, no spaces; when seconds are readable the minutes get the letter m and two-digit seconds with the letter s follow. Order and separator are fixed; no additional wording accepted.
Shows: 3h59
